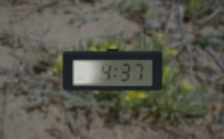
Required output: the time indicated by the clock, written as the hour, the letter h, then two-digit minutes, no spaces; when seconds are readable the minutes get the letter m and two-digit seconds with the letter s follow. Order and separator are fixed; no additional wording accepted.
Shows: 4h37
